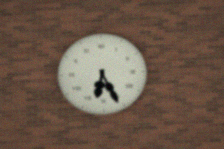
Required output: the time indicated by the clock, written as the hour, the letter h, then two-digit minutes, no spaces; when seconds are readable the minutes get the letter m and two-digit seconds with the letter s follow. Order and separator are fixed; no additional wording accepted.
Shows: 6h26
